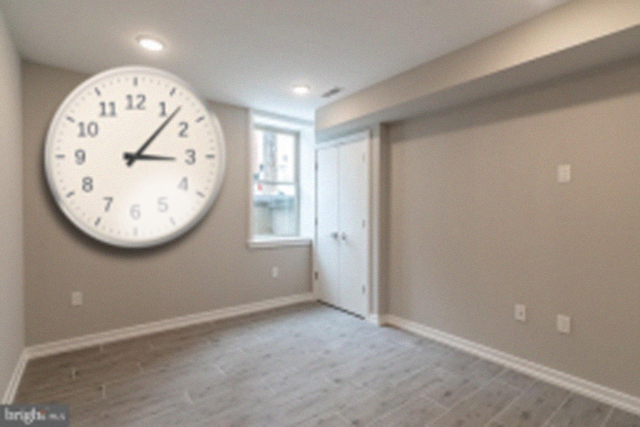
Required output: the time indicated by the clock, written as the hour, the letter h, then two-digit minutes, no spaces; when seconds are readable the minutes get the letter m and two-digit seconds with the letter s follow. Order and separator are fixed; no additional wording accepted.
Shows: 3h07
